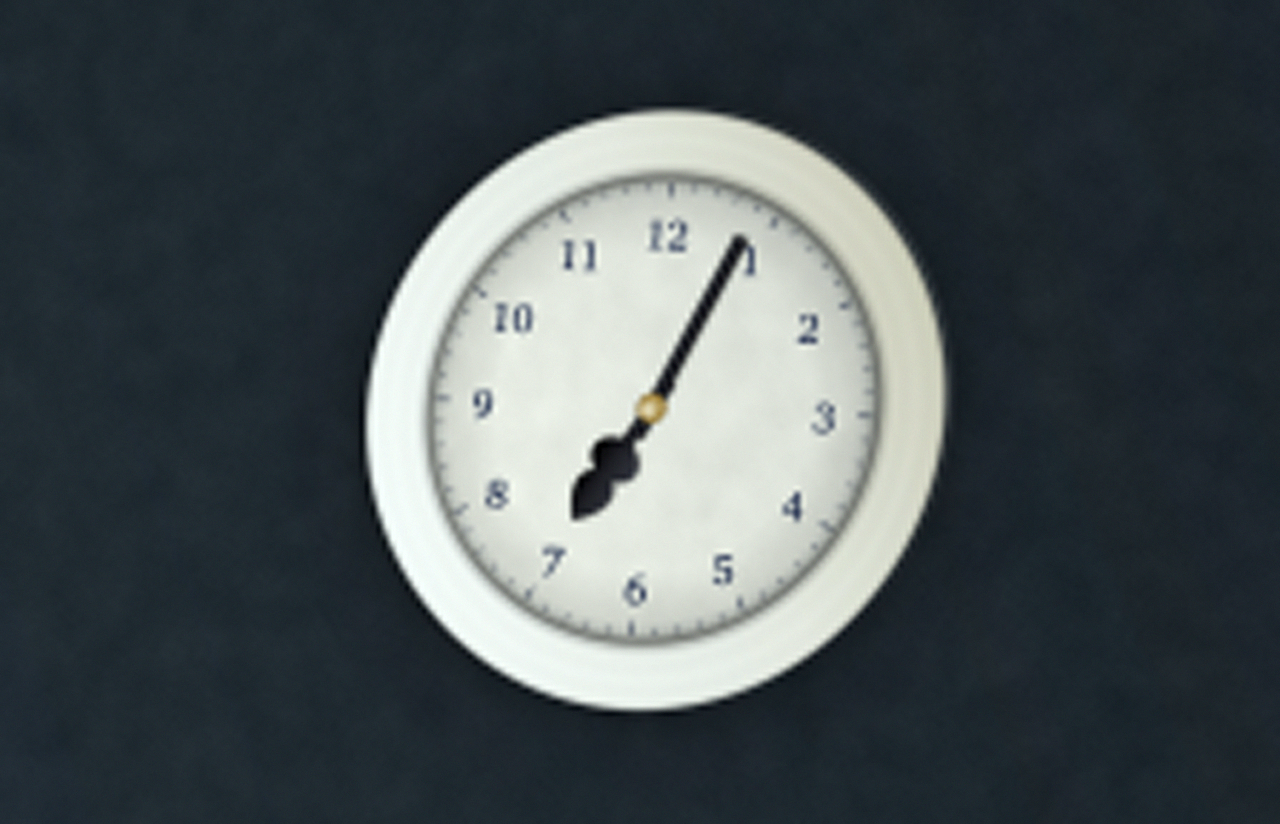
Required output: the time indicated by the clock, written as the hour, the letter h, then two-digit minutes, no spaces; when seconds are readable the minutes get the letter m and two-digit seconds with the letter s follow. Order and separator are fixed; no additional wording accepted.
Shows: 7h04
